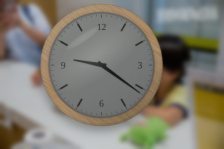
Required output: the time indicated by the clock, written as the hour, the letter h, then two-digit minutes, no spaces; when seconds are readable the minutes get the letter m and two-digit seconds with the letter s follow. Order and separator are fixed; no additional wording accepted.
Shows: 9h21
